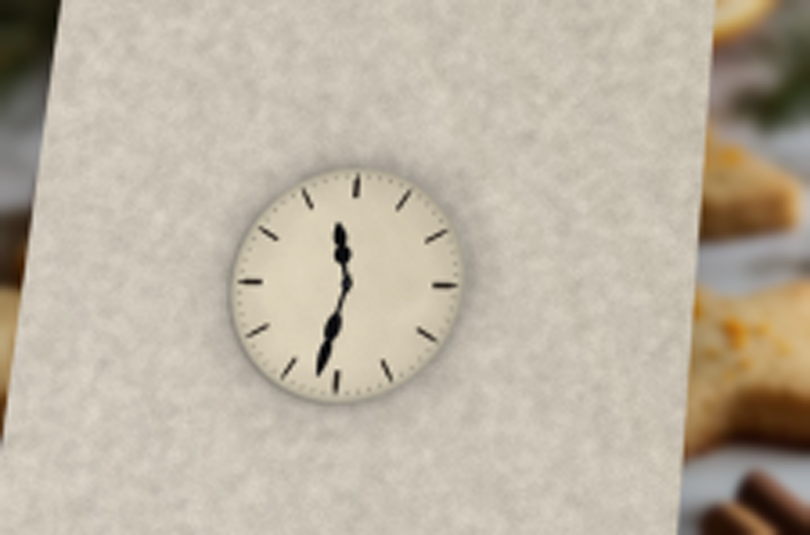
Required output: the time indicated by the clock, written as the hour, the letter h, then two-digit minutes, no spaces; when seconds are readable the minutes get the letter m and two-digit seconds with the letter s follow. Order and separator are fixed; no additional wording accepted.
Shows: 11h32
